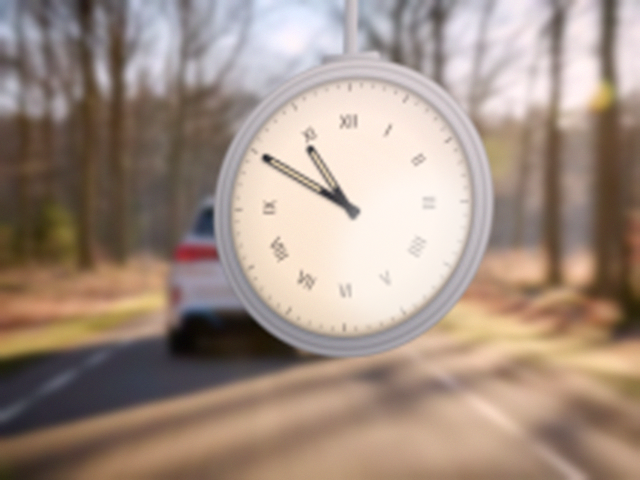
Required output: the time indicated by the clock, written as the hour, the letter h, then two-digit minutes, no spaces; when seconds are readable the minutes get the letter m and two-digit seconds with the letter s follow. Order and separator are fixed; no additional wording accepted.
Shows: 10h50
